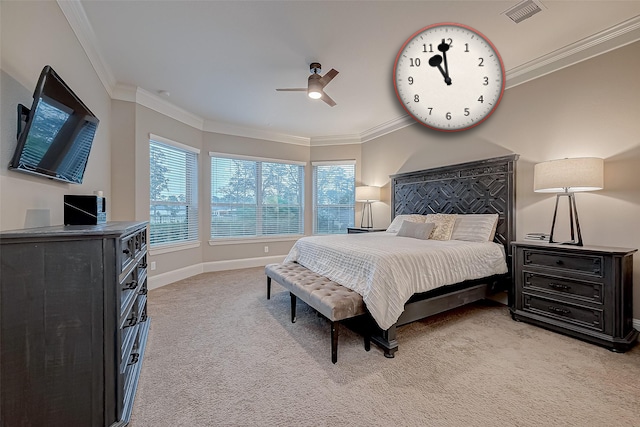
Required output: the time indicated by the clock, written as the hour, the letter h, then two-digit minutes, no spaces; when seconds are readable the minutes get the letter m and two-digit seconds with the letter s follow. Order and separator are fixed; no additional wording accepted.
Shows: 10h59
